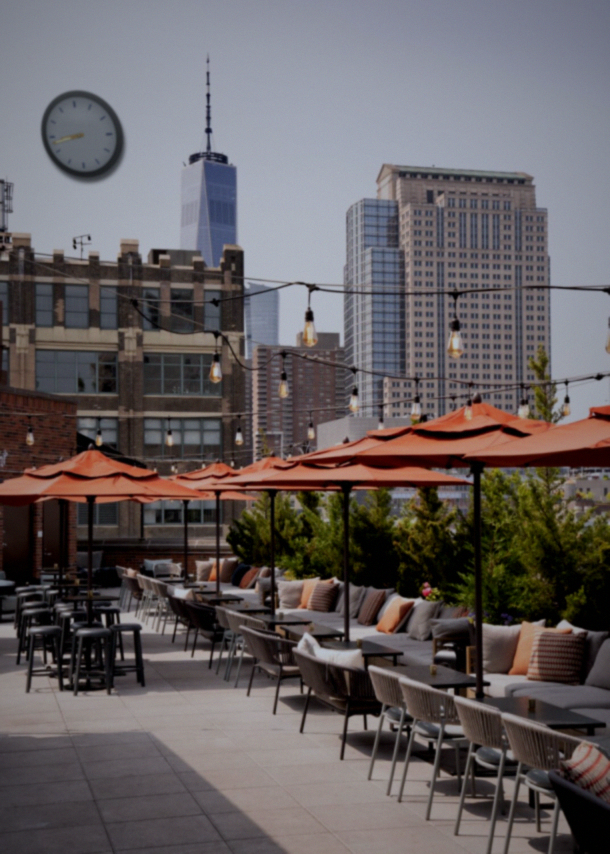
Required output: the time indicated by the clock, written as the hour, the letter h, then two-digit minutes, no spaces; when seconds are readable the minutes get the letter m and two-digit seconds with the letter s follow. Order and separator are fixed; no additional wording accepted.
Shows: 8h43
